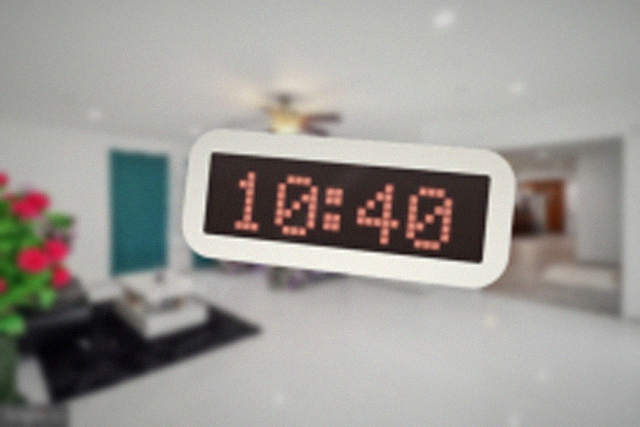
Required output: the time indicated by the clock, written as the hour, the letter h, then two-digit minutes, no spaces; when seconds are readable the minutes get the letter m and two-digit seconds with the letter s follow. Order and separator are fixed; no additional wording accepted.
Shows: 10h40
